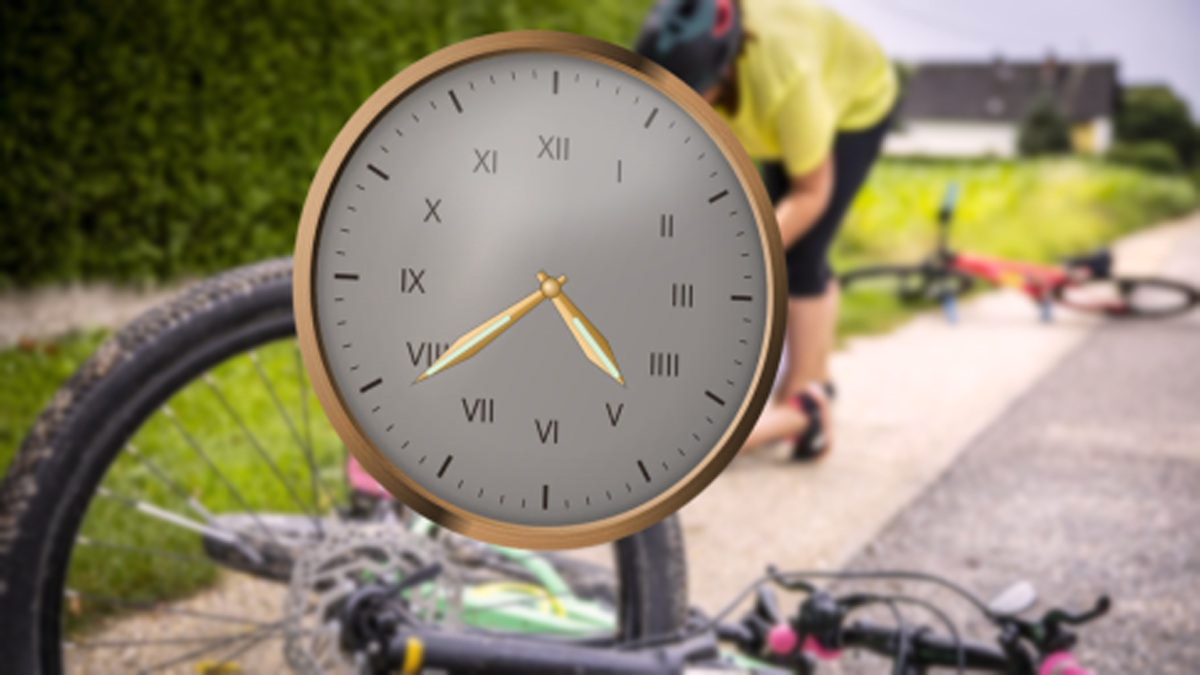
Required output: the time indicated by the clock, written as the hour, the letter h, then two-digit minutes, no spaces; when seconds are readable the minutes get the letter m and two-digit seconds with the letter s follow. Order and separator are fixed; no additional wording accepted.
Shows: 4h39
